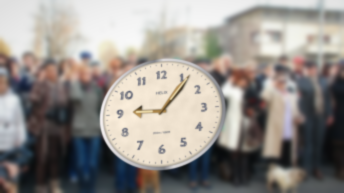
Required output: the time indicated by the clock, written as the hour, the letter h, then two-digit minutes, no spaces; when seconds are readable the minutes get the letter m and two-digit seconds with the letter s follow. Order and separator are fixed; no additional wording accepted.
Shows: 9h06
